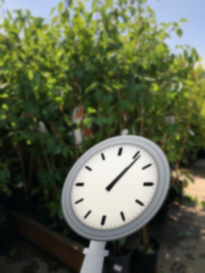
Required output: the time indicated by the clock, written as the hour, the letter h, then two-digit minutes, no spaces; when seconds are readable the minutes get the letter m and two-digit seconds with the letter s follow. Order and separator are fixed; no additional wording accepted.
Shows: 1h06
